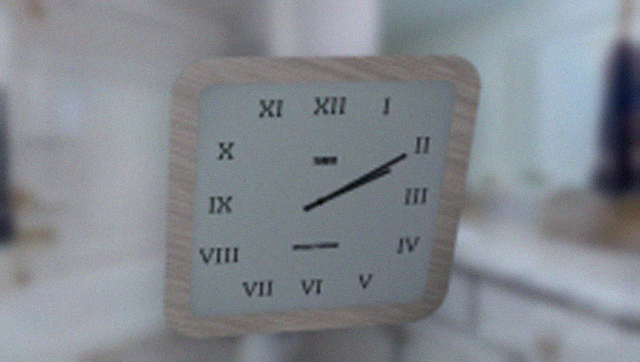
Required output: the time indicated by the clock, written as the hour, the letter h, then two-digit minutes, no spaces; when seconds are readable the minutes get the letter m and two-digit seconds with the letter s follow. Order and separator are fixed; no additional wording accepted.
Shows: 2h10
